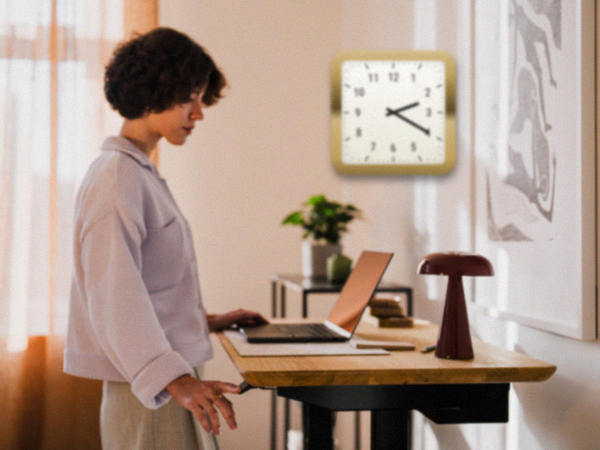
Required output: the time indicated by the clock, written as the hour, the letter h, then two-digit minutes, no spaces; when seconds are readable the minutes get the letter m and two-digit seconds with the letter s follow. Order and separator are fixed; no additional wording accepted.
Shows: 2h20
